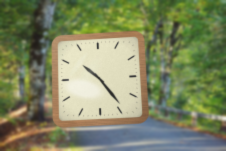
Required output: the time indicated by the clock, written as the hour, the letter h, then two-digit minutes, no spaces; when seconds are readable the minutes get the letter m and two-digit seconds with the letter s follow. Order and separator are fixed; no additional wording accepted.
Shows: 10h24
